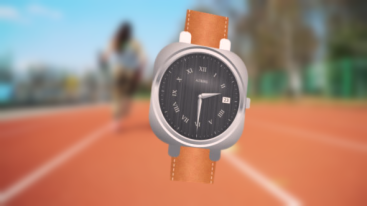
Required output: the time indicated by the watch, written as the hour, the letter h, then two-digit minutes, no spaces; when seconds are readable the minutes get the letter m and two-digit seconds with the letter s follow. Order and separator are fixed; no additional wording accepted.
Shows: 2h30
